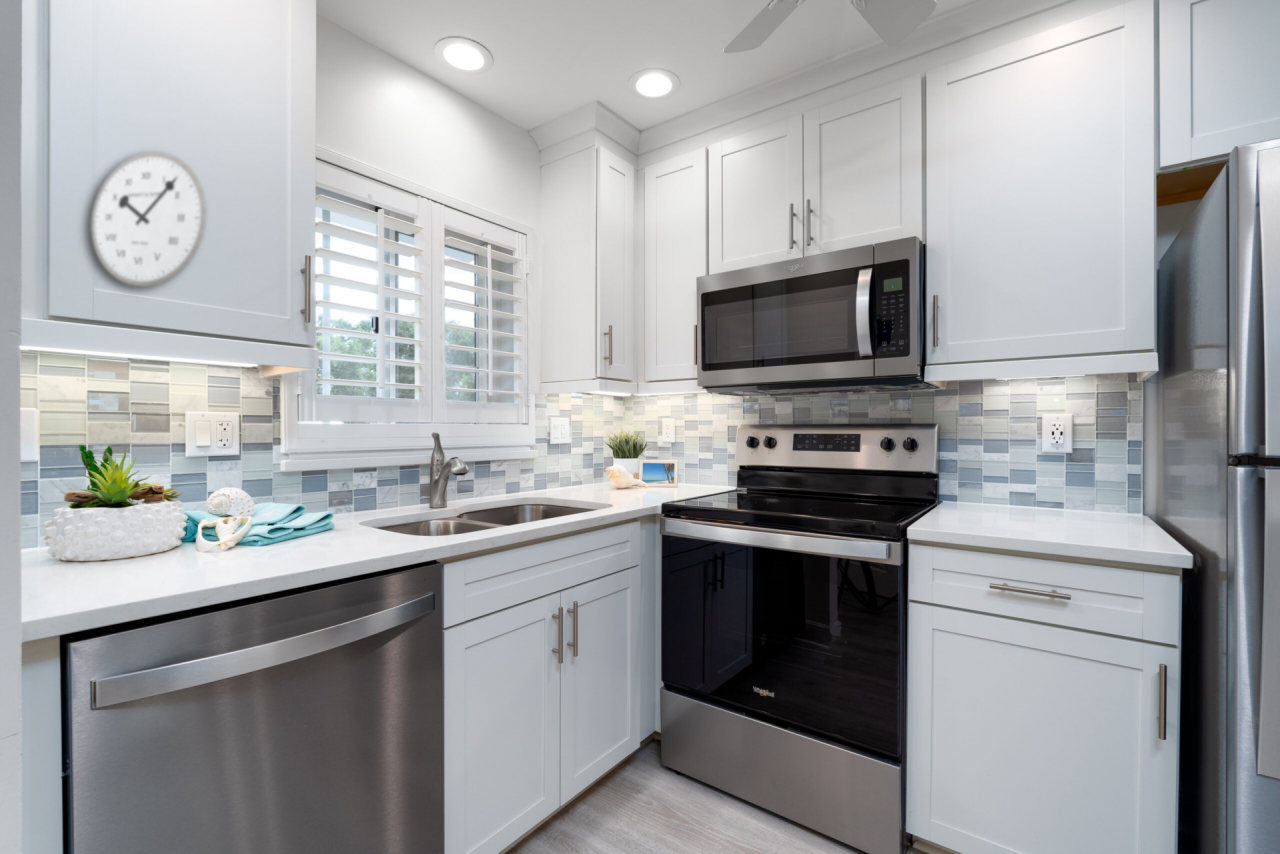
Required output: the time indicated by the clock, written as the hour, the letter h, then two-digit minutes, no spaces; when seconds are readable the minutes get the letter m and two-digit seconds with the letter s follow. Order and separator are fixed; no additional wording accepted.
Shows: 10h07
